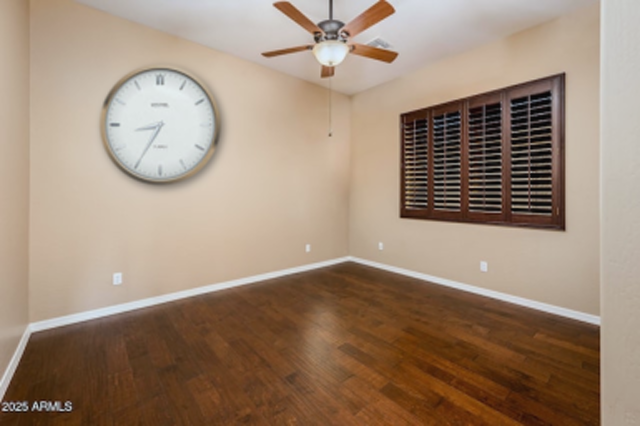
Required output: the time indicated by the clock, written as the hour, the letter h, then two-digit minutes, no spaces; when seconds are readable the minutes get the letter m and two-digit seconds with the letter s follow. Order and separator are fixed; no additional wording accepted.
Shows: 8h35
